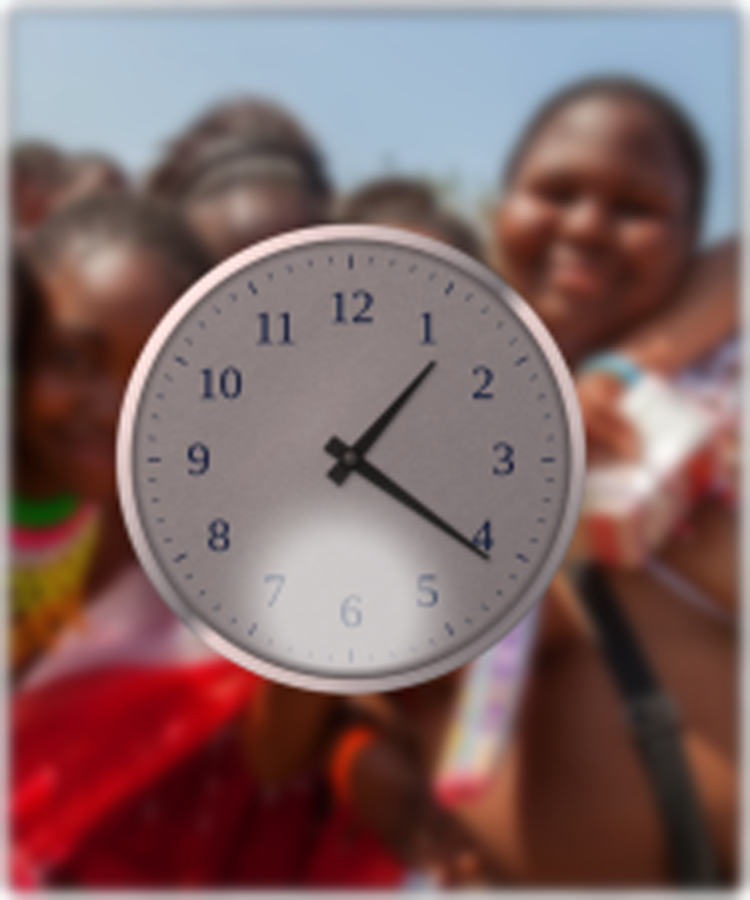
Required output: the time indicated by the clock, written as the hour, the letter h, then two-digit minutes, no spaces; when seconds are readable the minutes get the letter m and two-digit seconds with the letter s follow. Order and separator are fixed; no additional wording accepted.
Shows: 1h21
